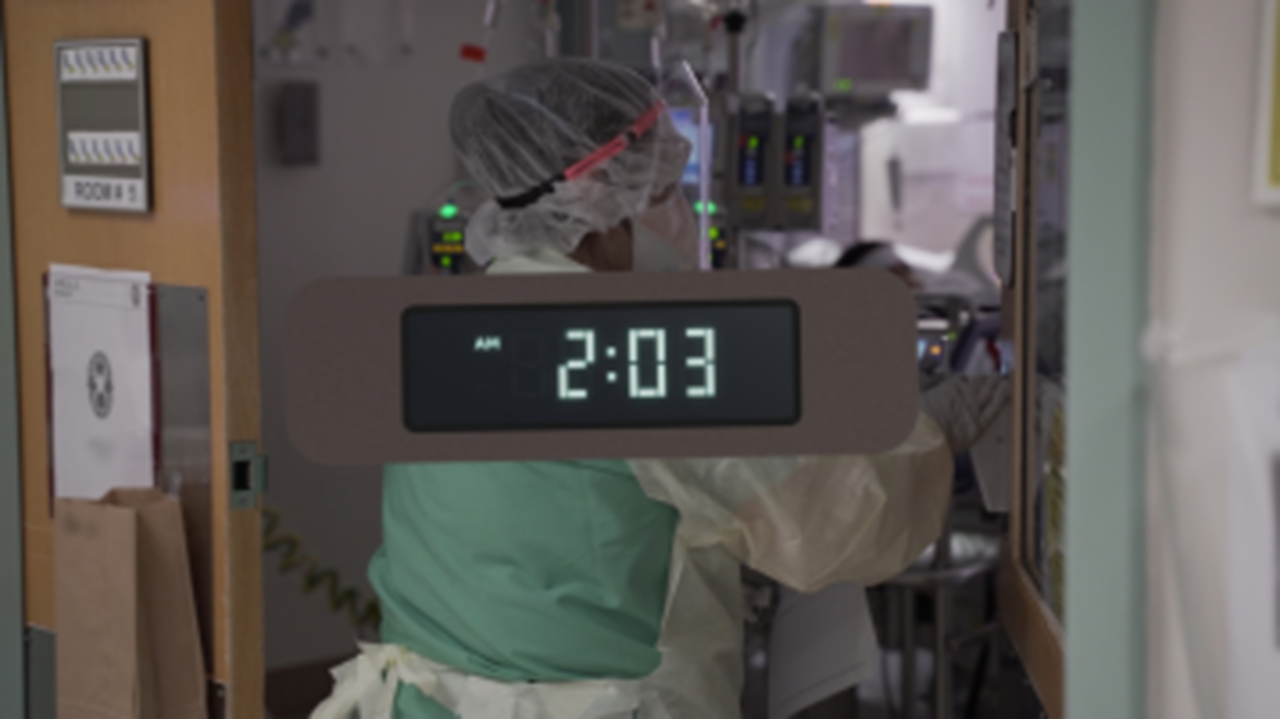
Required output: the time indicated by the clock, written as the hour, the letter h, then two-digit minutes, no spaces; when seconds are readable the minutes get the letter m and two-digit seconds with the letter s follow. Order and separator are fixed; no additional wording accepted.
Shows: 2h03
